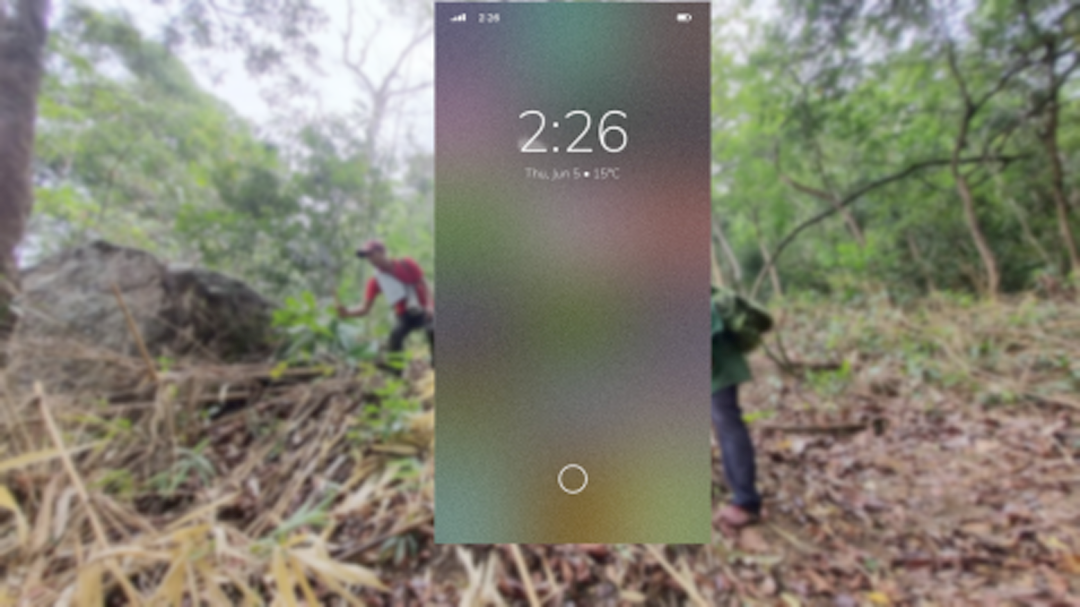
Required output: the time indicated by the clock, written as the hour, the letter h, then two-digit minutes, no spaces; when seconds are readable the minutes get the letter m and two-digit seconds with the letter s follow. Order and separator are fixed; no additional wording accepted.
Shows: 2h26
